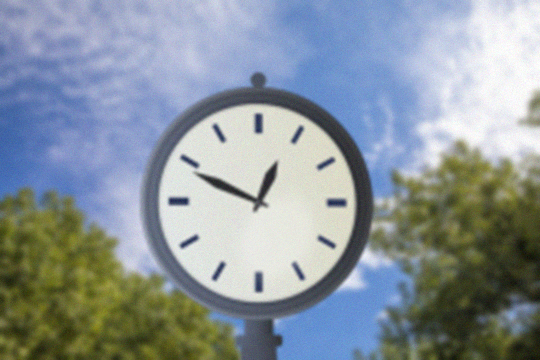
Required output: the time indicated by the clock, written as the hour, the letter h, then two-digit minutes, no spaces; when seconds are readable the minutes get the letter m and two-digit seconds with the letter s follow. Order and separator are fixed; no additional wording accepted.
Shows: 12h49
